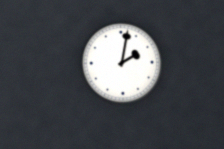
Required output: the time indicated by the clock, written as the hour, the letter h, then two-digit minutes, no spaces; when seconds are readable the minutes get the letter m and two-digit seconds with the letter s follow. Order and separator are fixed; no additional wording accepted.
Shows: 2h02
